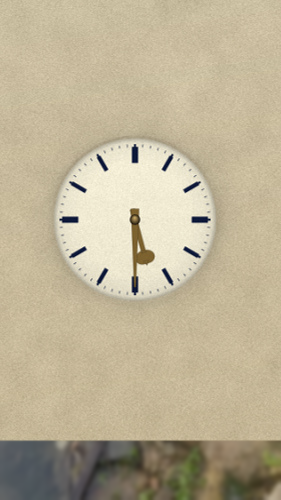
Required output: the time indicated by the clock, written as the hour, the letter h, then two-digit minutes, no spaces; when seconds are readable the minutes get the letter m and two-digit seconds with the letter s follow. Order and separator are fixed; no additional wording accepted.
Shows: 5h30
